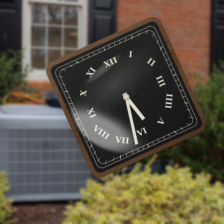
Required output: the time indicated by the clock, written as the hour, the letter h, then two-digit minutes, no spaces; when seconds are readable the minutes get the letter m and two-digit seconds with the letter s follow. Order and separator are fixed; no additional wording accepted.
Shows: 5h32
